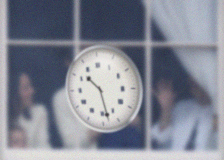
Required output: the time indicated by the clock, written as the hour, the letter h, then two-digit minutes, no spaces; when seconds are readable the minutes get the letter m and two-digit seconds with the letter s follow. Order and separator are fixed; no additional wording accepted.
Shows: 10h28
